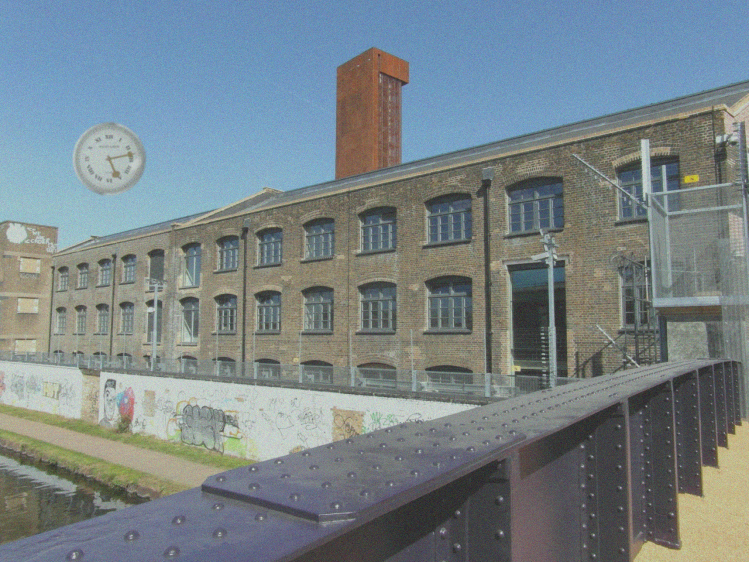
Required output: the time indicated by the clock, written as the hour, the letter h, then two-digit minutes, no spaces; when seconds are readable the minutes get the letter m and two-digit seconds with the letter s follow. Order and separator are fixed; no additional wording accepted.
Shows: 5h13
